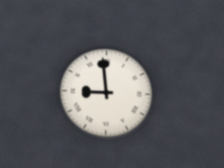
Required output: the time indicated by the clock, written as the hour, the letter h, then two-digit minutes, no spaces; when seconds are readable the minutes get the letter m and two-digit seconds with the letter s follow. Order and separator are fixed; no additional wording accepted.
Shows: 8h59
